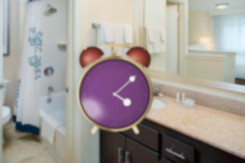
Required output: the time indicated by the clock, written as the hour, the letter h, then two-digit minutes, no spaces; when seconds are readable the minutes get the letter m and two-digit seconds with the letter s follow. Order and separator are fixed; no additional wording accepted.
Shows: 4h08
